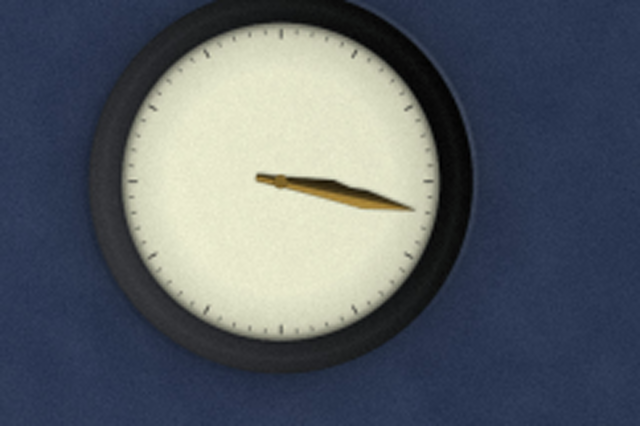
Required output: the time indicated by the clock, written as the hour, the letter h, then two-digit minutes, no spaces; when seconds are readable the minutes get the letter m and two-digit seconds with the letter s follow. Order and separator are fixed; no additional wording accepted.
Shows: 3h17
